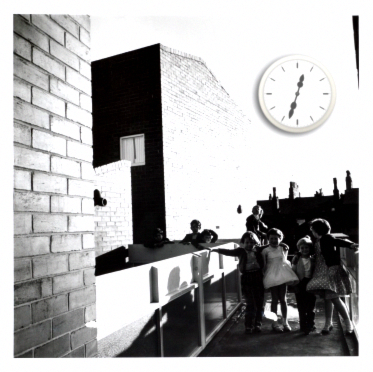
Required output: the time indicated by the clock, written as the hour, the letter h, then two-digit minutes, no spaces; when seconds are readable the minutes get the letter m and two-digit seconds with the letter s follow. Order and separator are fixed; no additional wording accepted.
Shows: 12h33
